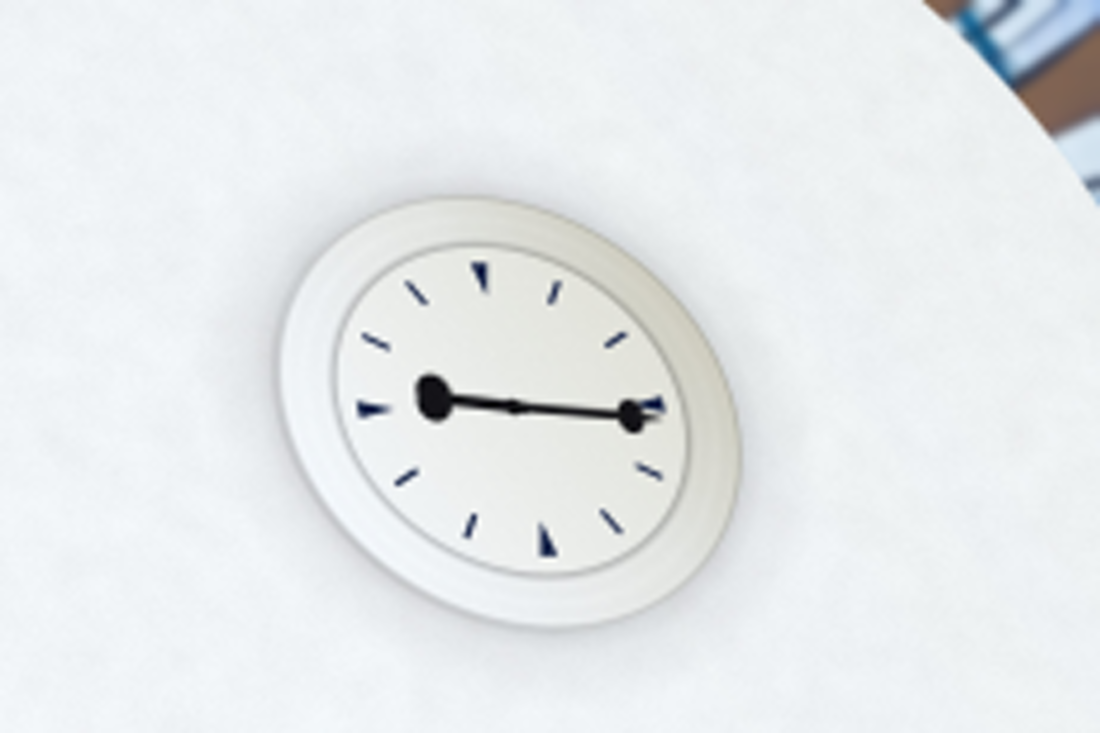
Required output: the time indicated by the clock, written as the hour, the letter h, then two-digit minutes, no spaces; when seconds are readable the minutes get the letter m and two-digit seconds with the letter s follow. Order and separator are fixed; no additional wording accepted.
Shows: 9h16
